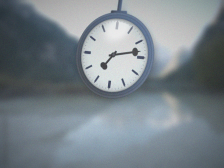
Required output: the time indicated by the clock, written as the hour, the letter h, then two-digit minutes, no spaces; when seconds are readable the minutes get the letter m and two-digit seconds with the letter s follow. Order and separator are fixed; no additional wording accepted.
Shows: 7h13
